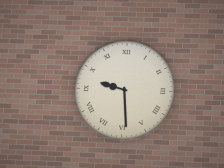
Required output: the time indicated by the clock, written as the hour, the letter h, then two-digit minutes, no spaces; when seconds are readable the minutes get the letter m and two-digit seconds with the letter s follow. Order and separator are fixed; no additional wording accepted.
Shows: 9h29
